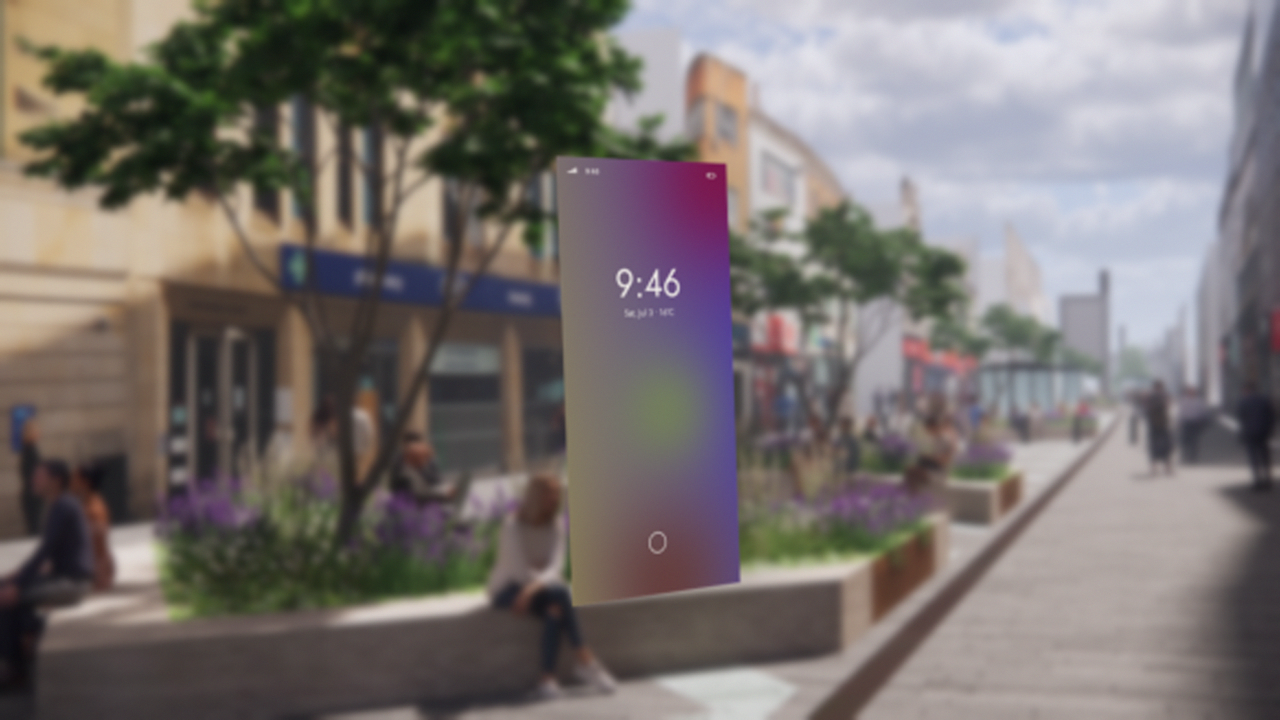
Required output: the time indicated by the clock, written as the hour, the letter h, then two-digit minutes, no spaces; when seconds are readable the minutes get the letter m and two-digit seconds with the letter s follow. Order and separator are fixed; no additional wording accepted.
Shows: 9h46
